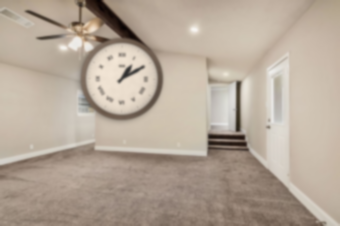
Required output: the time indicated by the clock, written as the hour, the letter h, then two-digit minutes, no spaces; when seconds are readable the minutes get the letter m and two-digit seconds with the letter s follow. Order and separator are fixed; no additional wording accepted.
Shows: 1h10
